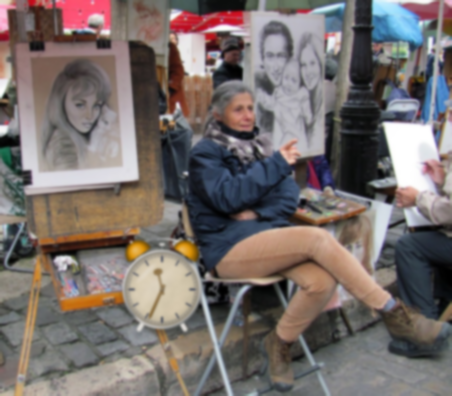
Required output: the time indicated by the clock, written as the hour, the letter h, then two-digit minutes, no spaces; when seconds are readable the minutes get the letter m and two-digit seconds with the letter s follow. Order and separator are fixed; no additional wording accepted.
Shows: 11h34
